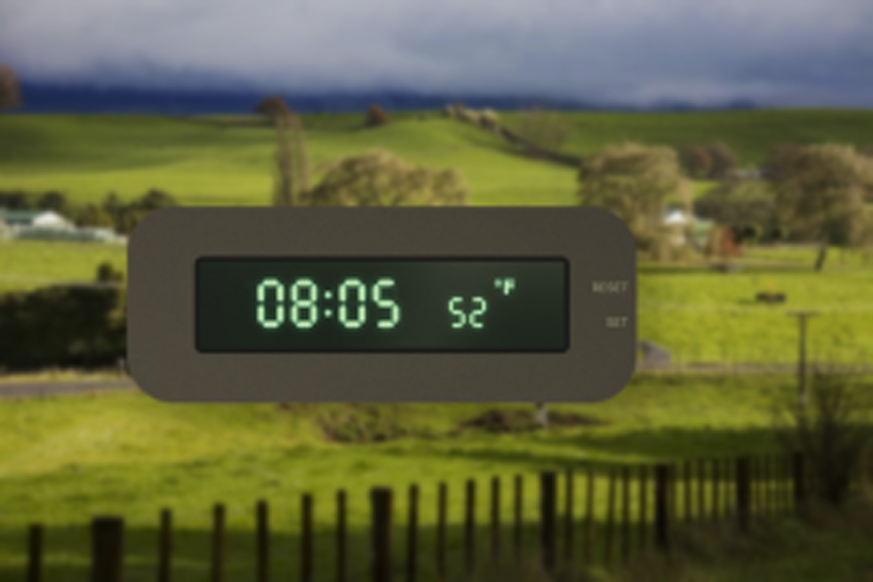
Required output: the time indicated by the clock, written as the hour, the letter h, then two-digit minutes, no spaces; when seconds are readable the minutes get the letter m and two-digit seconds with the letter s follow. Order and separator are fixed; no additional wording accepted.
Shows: 8h05
